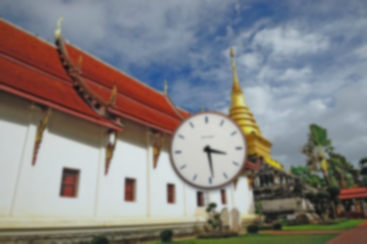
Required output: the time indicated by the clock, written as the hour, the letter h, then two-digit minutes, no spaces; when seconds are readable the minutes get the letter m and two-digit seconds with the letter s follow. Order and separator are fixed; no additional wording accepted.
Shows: 3h29
